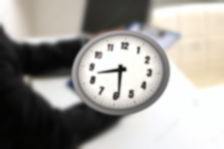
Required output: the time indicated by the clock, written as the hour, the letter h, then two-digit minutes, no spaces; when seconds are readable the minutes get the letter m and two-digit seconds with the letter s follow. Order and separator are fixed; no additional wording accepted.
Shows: 8h29
